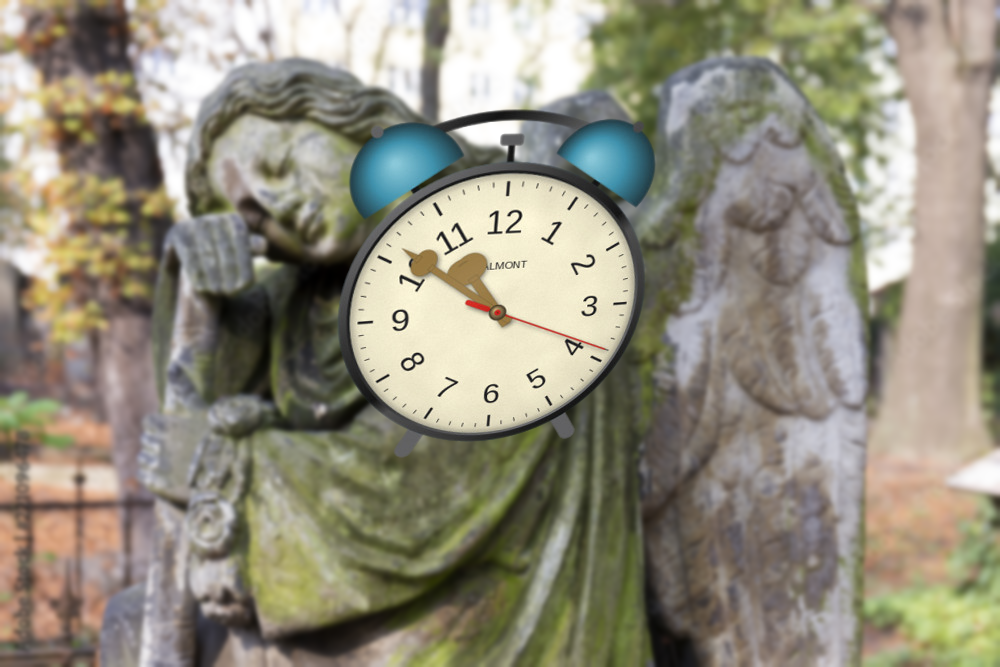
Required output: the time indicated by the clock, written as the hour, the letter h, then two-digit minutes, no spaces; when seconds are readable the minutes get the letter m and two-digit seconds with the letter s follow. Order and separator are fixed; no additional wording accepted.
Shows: 10h51m19s
